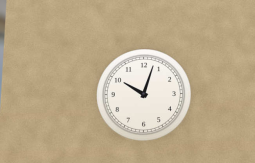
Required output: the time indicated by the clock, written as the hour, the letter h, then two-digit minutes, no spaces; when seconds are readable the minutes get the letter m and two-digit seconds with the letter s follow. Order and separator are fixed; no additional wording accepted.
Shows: 10h03
